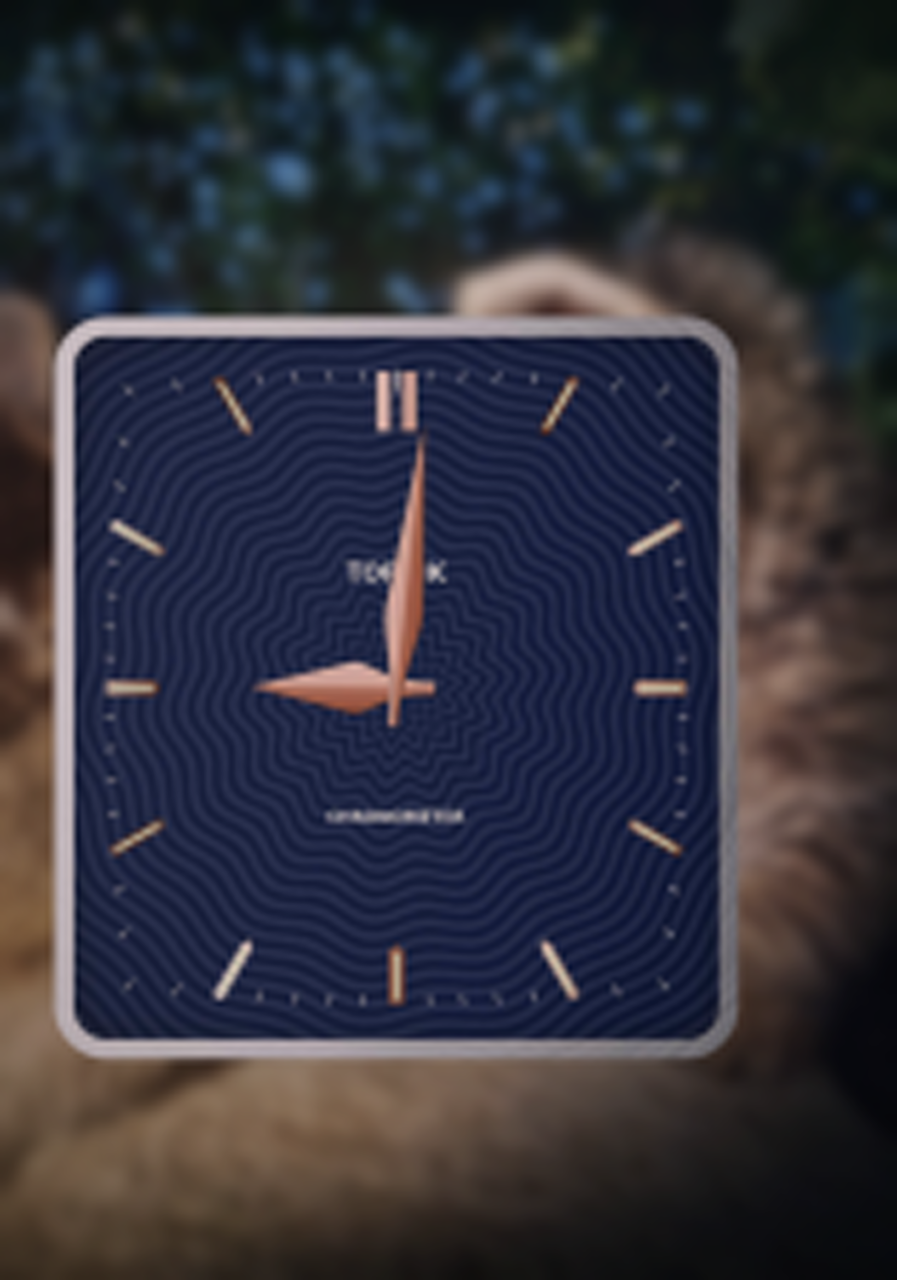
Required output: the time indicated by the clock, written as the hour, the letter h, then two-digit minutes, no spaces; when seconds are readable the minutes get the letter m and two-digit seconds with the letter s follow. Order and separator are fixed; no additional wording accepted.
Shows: 9h01
